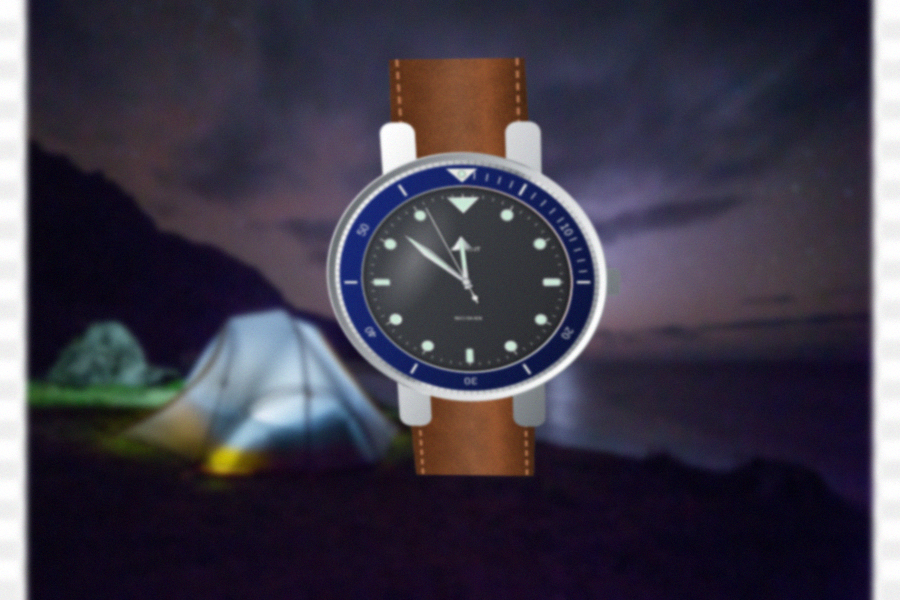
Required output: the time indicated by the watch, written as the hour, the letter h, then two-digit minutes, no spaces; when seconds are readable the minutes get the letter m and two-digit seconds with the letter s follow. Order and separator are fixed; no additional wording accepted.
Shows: 11h51m56s
